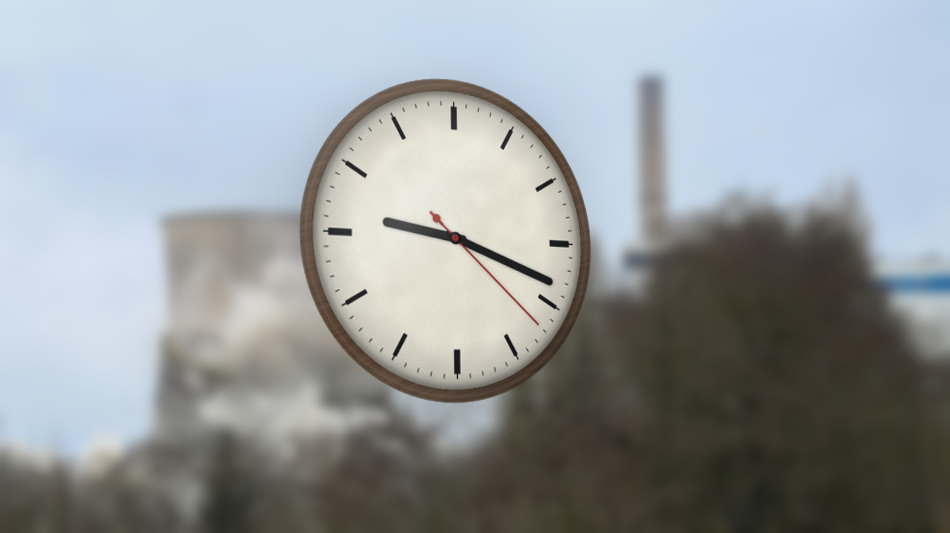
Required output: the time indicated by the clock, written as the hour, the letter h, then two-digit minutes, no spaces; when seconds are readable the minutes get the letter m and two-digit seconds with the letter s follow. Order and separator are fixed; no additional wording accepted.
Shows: 9h18m22s
